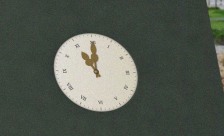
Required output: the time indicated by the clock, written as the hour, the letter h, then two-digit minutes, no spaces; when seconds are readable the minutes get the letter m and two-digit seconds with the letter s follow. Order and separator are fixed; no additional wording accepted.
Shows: 11h00
